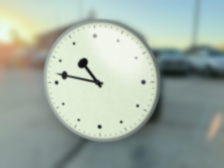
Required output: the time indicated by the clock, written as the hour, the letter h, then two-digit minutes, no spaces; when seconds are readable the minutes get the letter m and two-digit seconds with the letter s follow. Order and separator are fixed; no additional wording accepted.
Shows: 10h47
